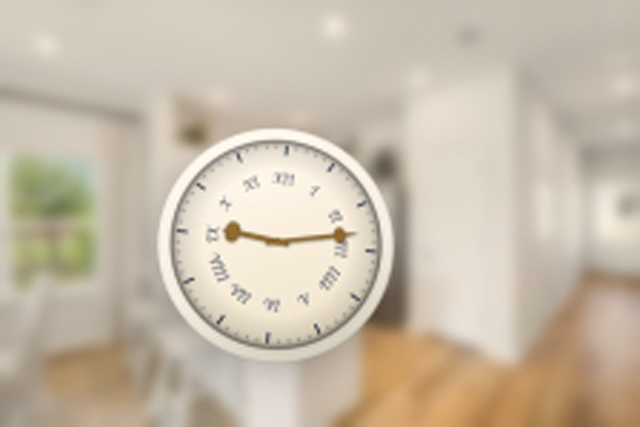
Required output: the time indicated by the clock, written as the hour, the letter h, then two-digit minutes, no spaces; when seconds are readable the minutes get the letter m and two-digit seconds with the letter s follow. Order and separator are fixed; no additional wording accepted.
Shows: 9h13
